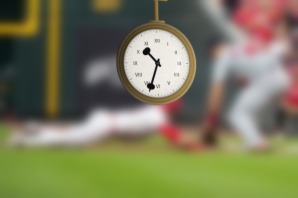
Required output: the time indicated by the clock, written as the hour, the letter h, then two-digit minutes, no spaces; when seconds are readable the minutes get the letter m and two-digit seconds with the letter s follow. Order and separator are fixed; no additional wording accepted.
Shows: 10h33
